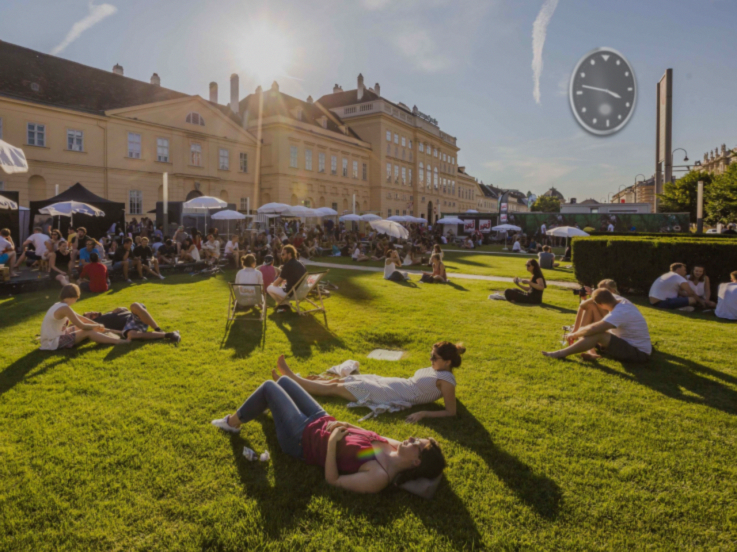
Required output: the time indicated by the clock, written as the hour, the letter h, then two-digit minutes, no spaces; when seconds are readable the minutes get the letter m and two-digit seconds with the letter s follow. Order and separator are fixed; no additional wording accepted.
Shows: 3h47
